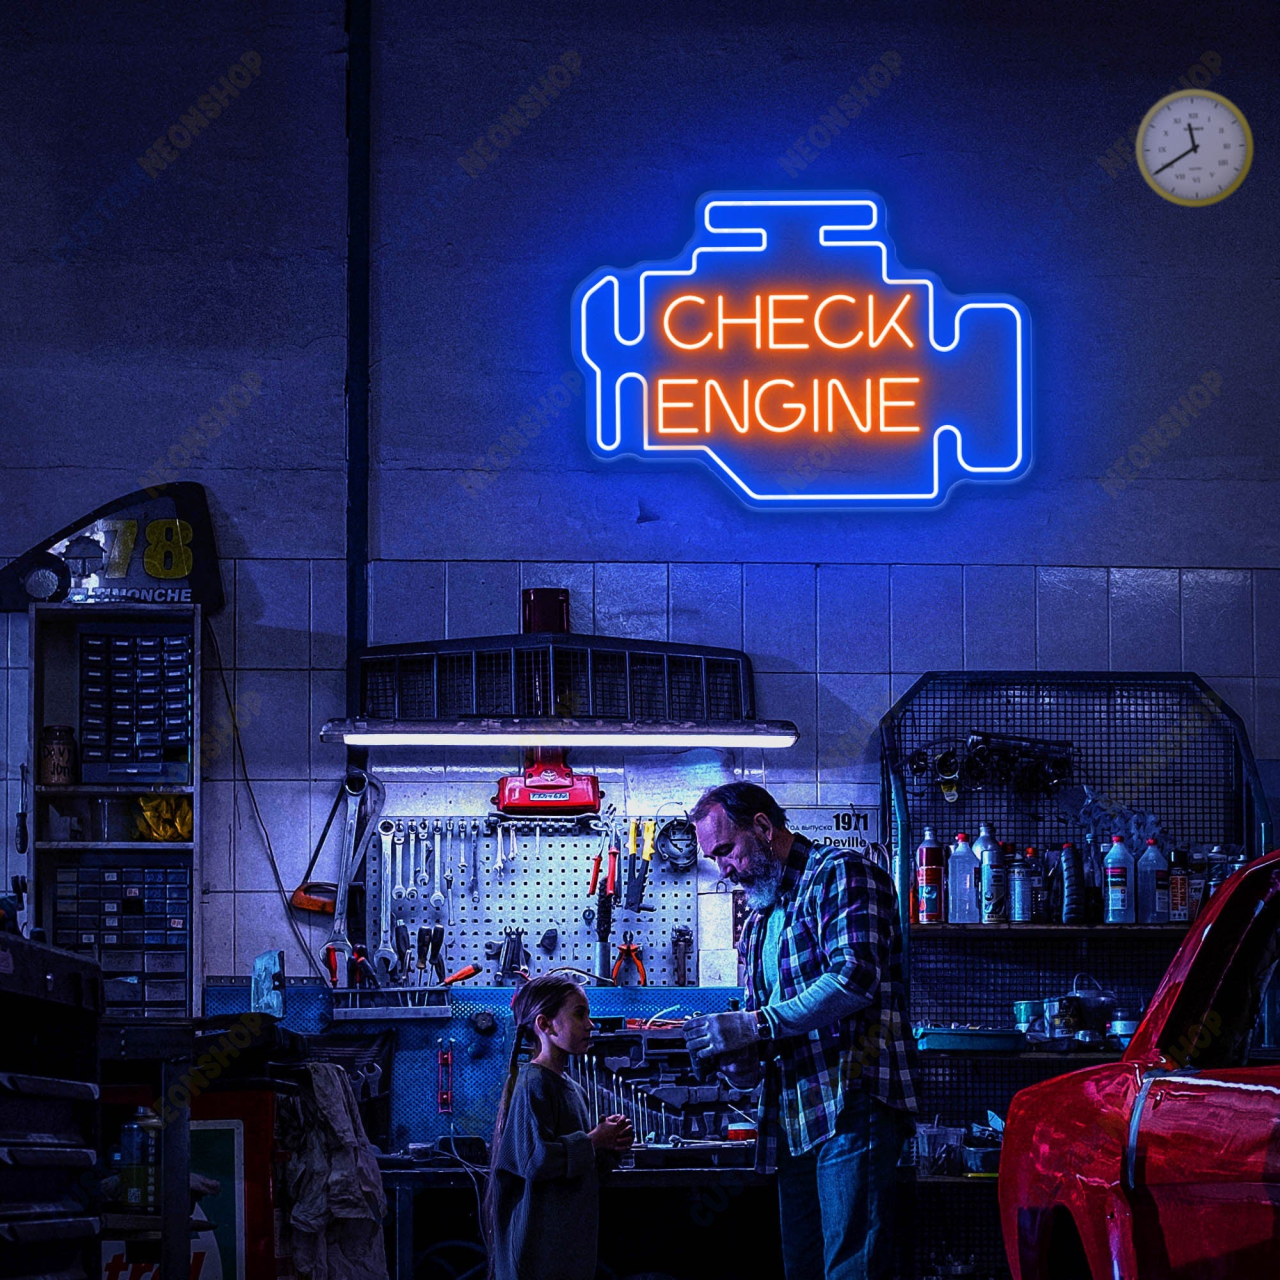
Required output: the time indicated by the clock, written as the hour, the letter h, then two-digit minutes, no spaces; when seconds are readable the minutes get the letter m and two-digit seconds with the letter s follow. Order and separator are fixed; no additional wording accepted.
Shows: 11h40
